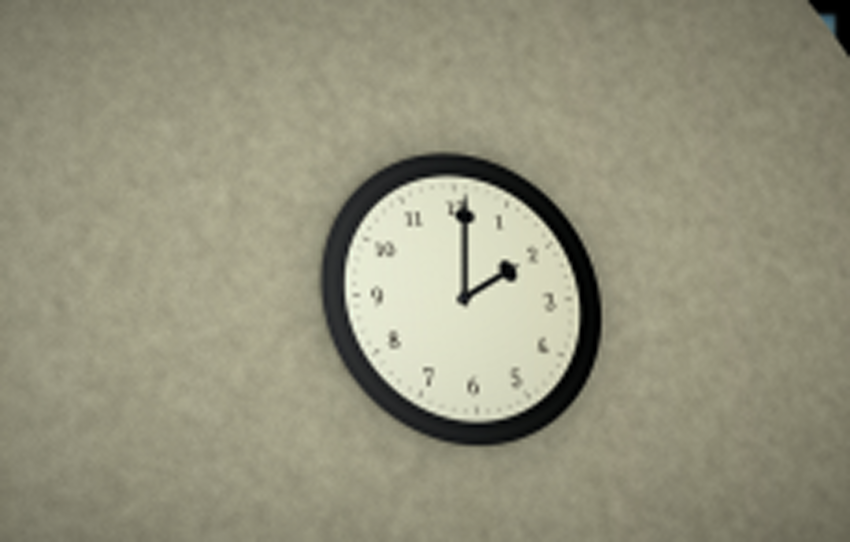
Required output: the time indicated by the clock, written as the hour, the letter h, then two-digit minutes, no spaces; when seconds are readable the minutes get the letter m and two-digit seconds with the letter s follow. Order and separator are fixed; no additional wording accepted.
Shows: 2h01
